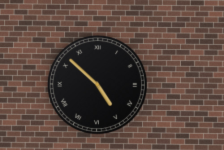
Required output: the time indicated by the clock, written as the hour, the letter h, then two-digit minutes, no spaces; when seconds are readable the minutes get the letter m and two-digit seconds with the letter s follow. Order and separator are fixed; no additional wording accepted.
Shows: 4h52
